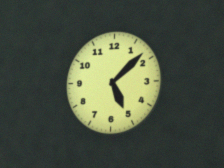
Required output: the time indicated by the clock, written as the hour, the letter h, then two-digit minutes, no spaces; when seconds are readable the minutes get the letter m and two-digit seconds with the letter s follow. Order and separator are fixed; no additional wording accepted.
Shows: 5h08
